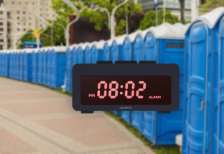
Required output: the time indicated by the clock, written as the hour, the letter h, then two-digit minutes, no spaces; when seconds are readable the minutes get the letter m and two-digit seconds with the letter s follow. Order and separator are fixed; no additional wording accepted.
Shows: 8h02
